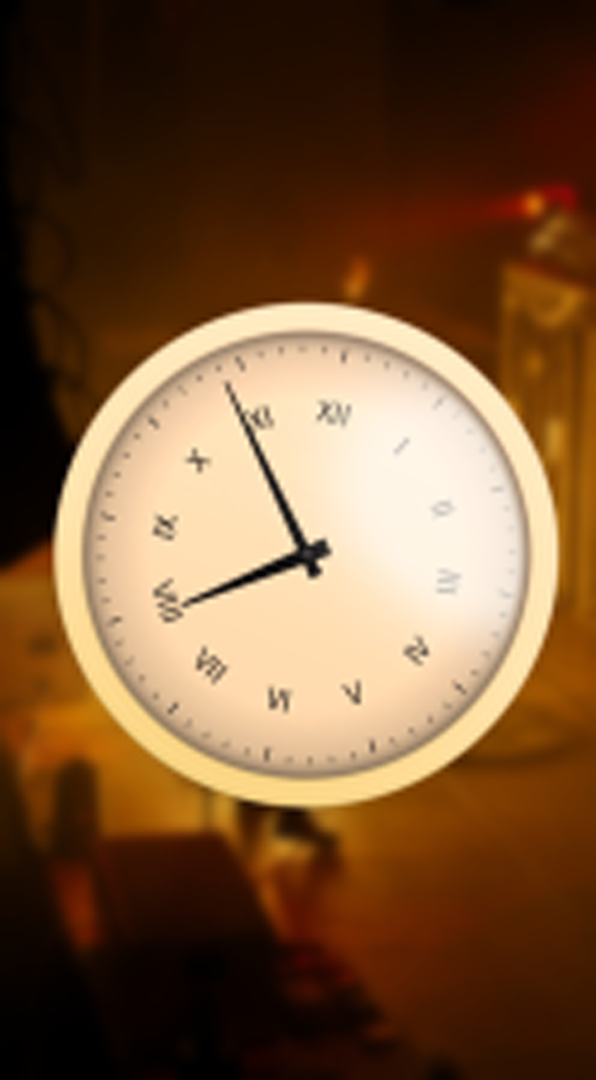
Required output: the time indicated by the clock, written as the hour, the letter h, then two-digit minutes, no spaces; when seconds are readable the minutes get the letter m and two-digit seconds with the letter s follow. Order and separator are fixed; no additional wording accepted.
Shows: 7h54
